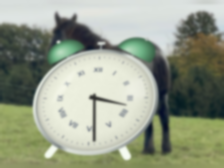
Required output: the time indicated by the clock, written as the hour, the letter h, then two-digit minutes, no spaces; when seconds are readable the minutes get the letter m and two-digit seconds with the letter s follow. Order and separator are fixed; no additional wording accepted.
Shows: 3h29
